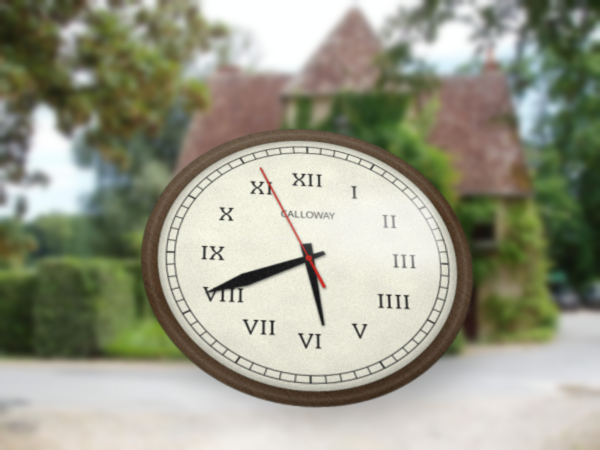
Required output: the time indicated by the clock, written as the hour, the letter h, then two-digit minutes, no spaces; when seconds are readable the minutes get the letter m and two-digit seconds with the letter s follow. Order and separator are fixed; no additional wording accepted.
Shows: 5h40m56s
